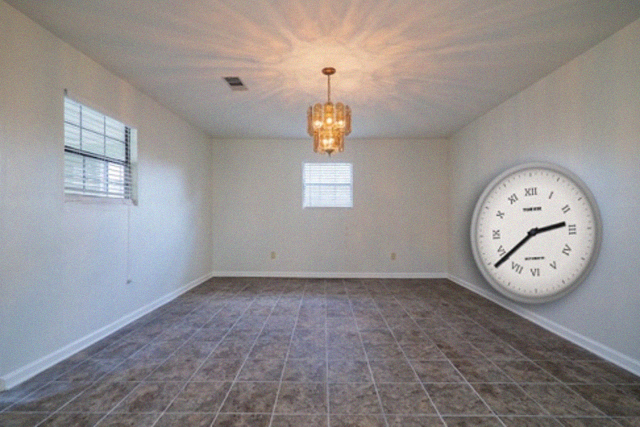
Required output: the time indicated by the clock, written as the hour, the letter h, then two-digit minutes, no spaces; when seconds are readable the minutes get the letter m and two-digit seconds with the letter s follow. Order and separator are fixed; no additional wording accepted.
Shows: 2h39
